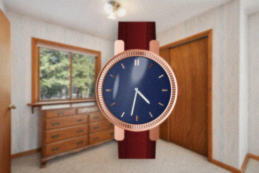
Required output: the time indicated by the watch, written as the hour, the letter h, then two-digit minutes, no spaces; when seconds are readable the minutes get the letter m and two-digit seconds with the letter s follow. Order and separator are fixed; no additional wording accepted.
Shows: 4h32
